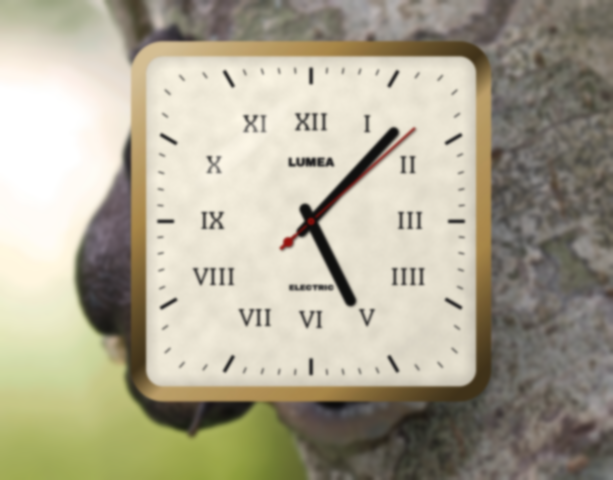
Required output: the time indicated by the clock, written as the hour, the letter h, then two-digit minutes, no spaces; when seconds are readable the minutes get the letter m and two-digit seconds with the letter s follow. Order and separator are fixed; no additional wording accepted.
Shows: 5h07m08s
